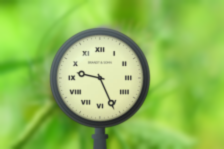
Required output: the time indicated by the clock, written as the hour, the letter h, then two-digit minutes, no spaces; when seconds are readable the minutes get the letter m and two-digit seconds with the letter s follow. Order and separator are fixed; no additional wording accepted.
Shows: 9h26
